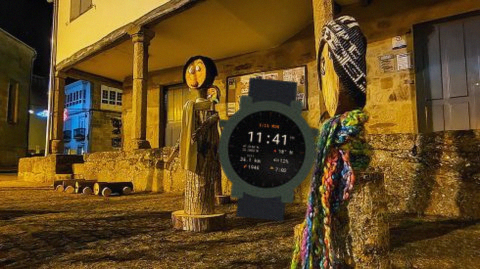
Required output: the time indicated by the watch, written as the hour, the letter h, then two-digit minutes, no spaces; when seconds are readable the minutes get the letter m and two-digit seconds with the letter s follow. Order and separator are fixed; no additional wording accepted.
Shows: 11h41
